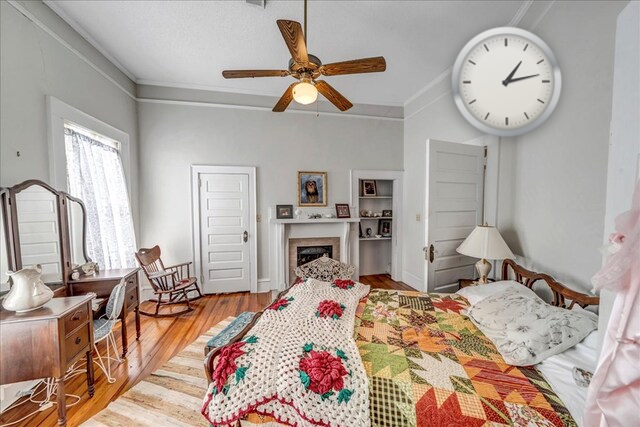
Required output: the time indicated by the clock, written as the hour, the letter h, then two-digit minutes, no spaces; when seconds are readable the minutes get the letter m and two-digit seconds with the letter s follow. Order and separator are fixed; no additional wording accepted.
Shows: 1h13
